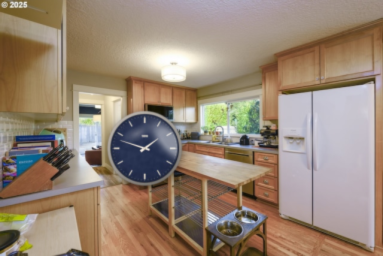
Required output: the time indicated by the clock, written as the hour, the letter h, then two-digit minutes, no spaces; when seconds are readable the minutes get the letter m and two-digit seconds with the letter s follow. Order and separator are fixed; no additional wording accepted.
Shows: 1h48
